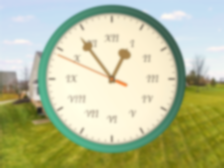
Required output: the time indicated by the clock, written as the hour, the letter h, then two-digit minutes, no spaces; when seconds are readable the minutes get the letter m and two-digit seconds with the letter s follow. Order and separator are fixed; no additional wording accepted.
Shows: 12h53m49s
